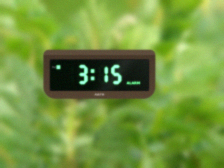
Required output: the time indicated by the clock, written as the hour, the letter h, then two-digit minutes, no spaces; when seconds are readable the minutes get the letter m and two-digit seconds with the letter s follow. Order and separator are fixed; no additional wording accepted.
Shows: 3h15
